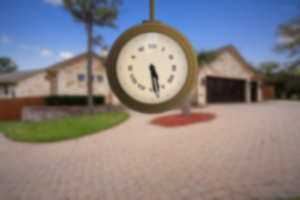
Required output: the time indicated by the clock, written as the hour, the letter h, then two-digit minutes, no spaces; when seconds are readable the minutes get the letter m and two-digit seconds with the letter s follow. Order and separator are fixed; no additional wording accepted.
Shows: 5h28
